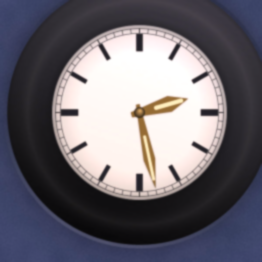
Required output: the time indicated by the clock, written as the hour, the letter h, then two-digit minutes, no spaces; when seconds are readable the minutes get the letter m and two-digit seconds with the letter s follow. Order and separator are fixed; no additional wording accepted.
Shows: 2h28
